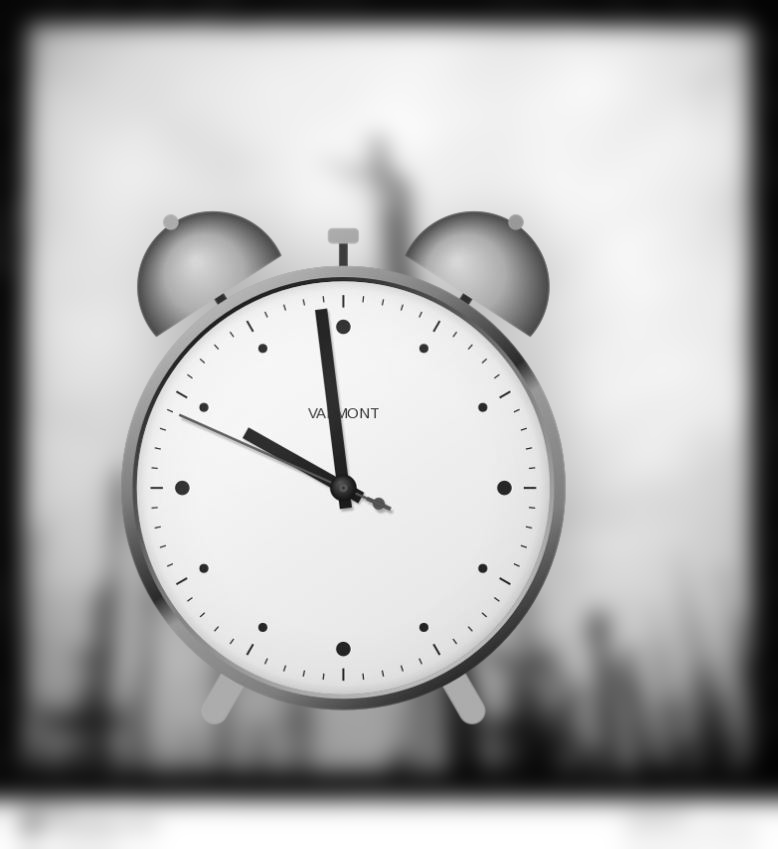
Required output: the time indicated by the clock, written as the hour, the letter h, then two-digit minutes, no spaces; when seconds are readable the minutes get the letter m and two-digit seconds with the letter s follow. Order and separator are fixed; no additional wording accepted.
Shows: 9h58m49s
